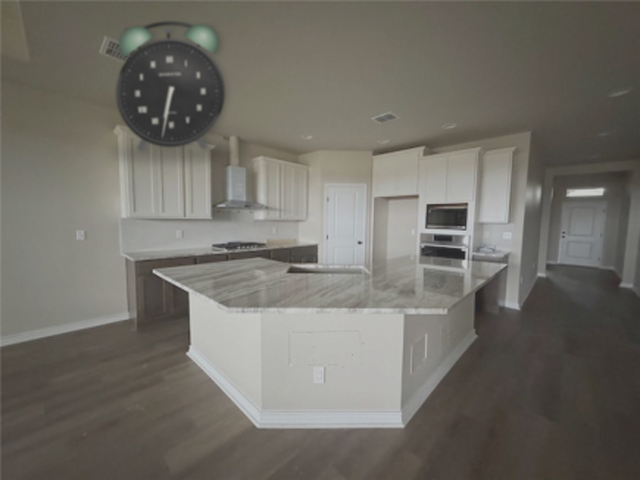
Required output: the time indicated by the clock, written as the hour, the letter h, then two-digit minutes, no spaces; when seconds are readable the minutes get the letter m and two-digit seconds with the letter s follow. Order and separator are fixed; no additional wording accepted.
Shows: 6h32
